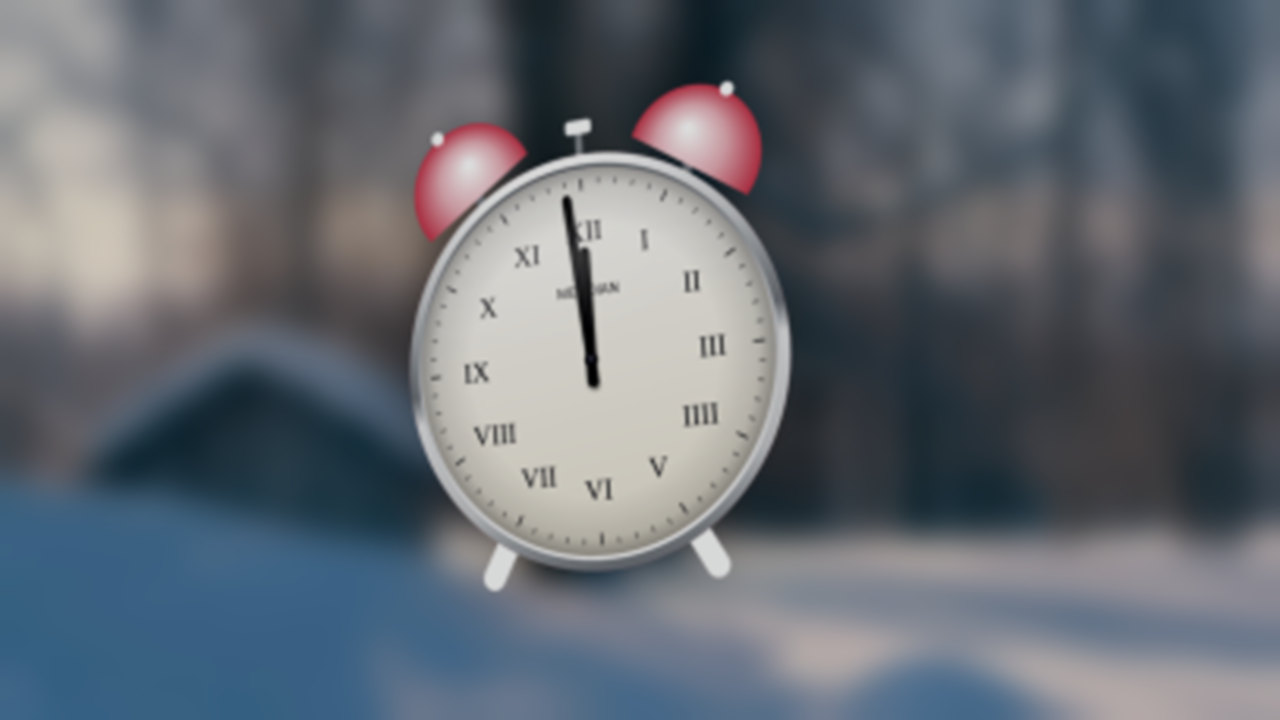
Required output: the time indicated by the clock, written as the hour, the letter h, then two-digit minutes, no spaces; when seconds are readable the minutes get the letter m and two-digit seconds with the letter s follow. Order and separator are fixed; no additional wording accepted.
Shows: 11h59
